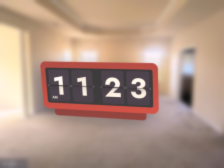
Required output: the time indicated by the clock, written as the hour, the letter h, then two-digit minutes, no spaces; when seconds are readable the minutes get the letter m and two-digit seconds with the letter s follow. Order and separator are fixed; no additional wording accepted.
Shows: 11h23
